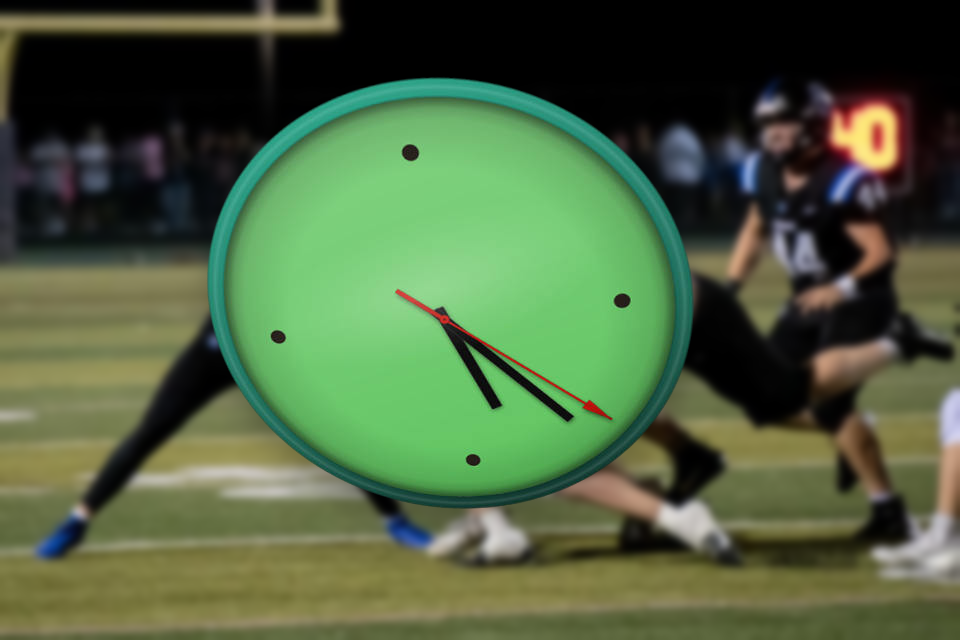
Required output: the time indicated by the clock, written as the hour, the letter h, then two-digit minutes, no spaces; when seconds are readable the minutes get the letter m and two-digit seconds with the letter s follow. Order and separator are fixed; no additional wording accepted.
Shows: 5h23m22s
